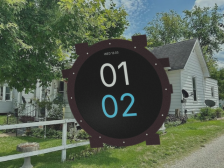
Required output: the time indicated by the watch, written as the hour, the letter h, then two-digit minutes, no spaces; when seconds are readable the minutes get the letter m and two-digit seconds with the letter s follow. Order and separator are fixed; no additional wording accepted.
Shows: 1h02
